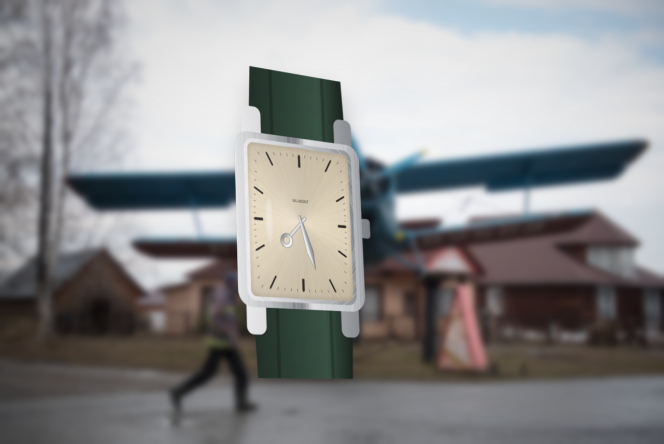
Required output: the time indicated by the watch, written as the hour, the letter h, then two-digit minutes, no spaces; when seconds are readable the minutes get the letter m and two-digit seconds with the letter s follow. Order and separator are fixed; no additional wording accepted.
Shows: 7h27
